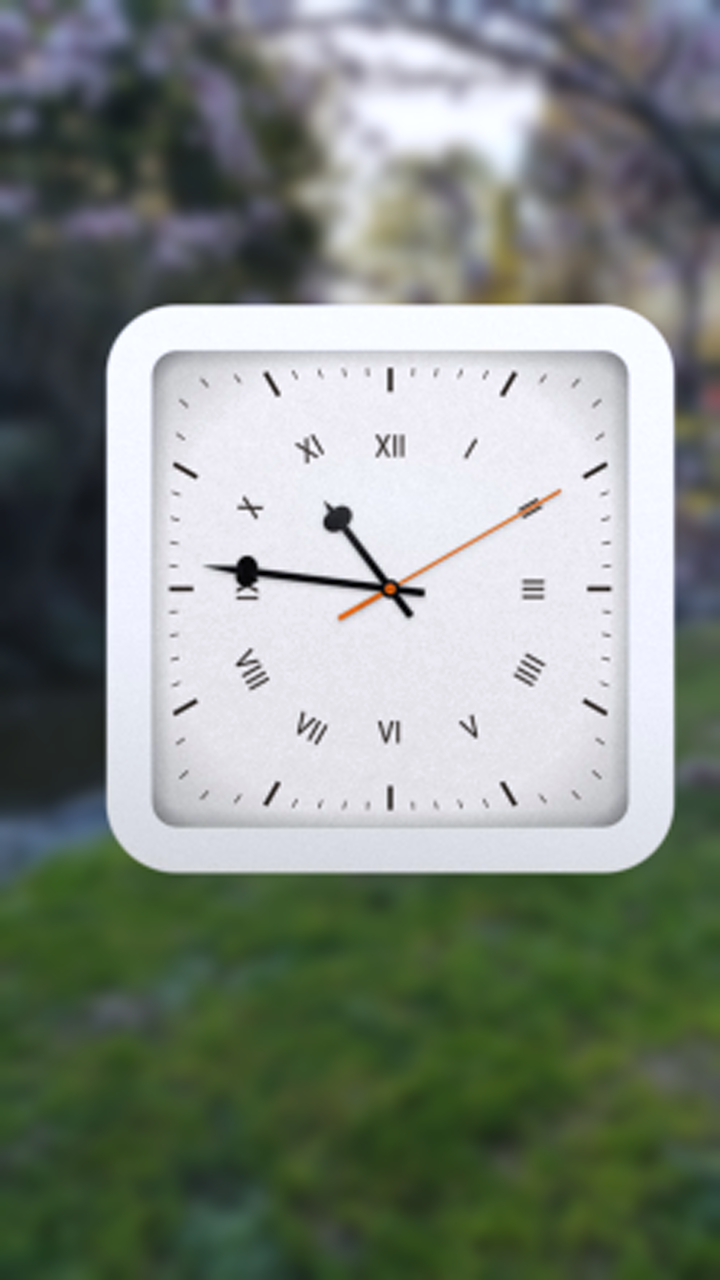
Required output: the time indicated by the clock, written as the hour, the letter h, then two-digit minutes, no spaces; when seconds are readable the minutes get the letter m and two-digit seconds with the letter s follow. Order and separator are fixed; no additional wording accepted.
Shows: 10h46m10s
